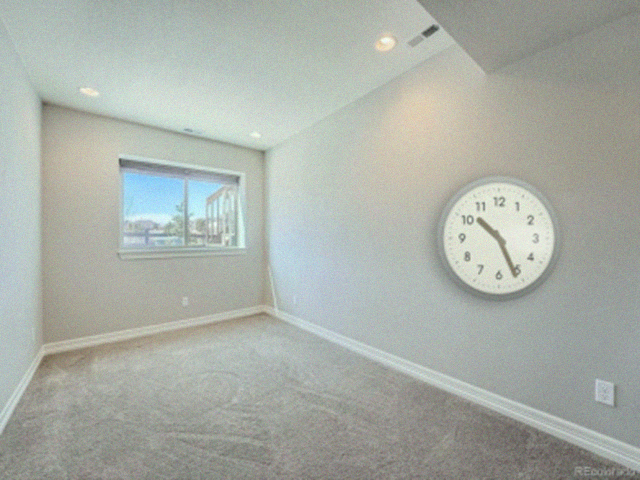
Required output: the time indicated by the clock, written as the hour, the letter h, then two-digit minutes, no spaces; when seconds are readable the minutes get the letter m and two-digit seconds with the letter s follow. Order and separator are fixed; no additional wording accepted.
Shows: 10h26
